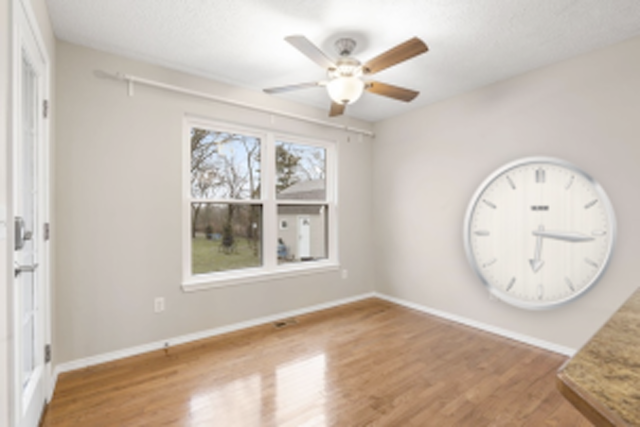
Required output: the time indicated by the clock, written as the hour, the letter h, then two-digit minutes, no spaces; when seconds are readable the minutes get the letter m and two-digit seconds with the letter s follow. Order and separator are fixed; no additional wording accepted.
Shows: 6h16
